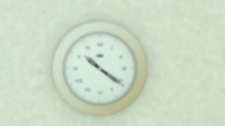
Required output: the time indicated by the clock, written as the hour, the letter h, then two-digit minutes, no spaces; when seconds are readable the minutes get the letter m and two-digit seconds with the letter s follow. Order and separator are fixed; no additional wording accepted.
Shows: 10h21
